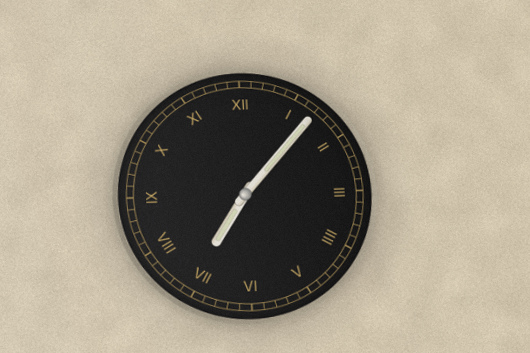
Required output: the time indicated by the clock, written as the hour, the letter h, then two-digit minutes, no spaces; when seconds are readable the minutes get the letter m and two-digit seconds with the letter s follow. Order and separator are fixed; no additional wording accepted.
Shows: 7h07
